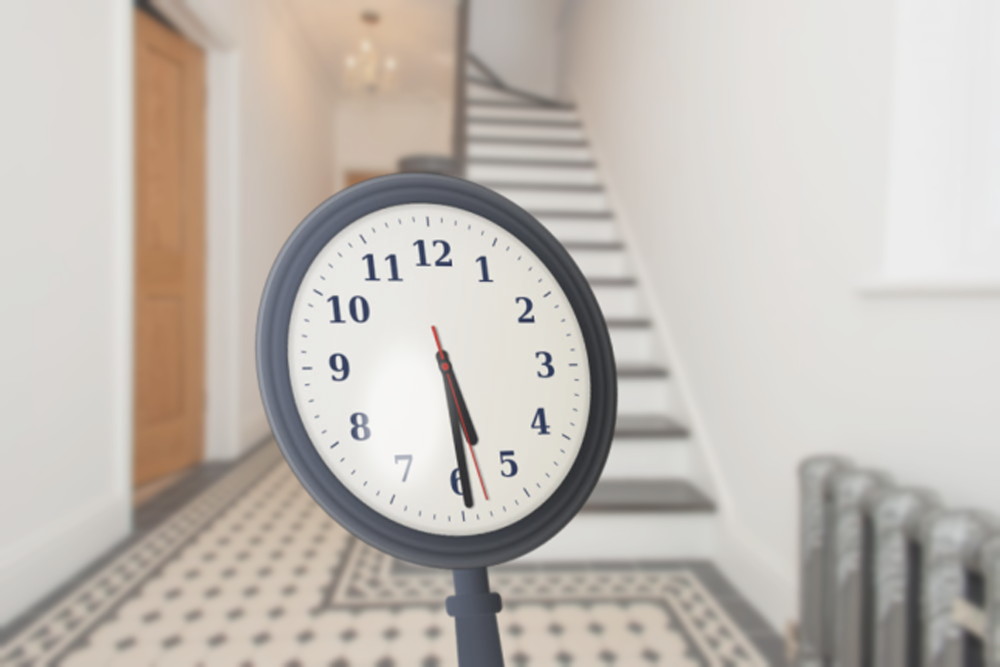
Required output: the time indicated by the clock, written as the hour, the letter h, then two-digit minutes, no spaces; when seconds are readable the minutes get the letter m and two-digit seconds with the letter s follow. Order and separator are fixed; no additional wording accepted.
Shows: 5h29m28s
